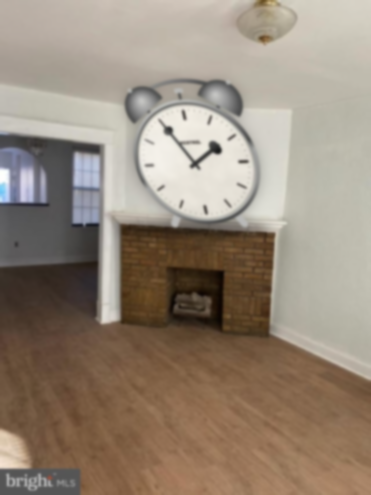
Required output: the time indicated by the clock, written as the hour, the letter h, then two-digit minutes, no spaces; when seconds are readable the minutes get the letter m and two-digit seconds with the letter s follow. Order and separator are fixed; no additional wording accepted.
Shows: 1h55
